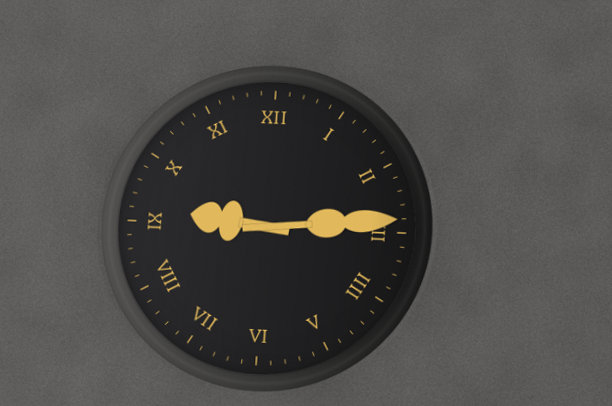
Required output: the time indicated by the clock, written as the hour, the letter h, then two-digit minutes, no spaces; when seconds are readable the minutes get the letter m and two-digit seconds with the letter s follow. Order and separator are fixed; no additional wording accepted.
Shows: 9h14
